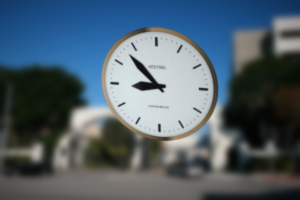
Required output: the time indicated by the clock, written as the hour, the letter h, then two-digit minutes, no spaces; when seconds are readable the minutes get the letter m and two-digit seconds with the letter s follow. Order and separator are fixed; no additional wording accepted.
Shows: 8h53
